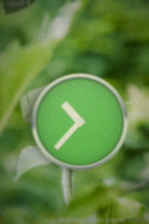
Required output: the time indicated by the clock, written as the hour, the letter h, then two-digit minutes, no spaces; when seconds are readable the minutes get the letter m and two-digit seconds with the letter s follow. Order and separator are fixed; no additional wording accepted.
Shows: 10h37
